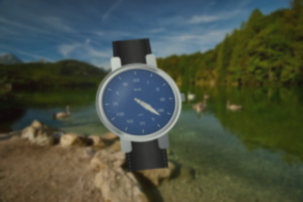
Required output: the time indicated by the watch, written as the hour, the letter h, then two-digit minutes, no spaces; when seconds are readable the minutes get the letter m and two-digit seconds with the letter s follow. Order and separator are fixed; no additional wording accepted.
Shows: 4h22
